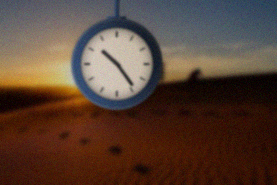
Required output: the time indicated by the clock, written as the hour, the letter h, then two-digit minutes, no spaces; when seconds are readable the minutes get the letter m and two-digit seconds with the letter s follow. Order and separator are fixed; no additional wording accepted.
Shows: 10h24
